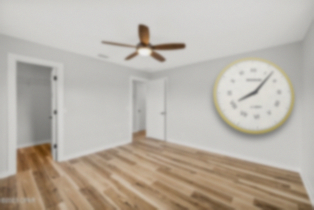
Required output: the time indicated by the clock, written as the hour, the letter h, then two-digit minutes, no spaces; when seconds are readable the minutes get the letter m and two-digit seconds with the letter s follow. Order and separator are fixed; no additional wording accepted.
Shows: 8h07
